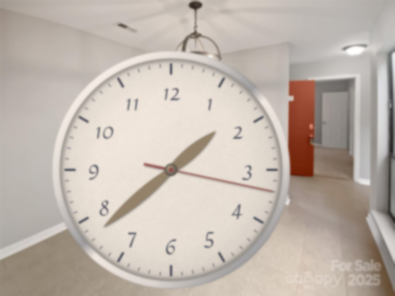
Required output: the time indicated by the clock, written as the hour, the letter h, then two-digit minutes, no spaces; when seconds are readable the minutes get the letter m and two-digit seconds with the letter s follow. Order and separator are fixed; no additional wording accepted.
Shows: 1h38m17s
